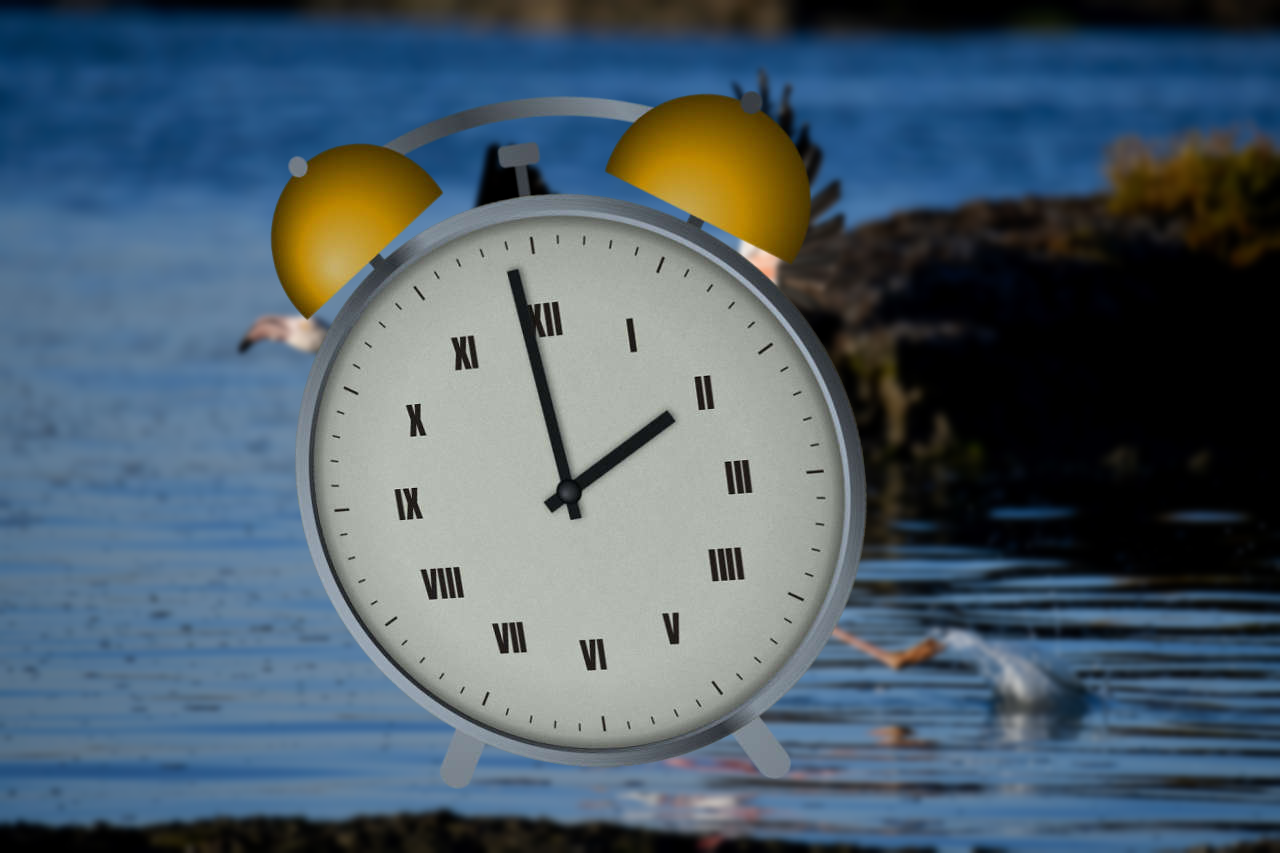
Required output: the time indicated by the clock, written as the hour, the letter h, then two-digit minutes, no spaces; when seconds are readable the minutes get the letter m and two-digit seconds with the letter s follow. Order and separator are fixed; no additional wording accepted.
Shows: 1h59
